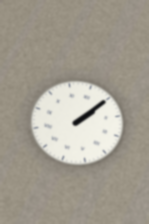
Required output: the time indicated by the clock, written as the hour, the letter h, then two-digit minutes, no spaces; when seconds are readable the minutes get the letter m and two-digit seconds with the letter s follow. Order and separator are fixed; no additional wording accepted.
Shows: 1h05
